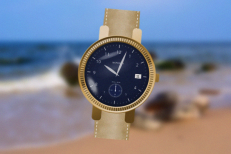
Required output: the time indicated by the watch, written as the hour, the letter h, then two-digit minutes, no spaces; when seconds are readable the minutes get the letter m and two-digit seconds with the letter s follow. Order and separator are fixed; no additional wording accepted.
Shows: 10h03
